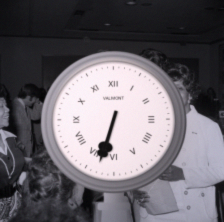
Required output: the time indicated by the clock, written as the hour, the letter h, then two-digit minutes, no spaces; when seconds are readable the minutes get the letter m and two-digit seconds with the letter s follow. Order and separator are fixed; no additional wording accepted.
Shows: 6h33
